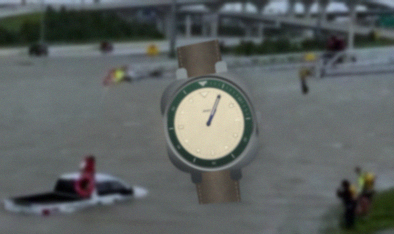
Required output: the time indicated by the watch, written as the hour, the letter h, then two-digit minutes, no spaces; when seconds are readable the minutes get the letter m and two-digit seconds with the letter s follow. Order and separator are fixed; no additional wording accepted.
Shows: 1h05
